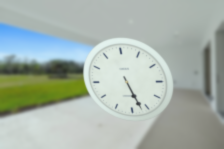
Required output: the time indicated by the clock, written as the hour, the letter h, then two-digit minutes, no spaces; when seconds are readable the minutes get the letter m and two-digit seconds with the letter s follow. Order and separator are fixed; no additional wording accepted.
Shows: 5h27
